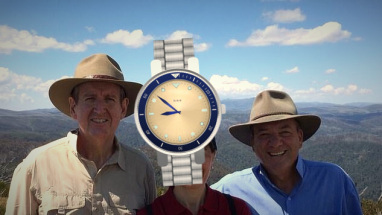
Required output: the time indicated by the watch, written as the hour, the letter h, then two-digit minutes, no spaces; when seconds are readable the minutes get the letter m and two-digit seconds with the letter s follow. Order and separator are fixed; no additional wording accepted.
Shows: 8h52
